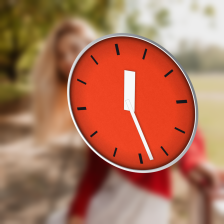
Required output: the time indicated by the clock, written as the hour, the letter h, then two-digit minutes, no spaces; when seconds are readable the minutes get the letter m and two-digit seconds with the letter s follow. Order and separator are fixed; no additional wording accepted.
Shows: 12h28
